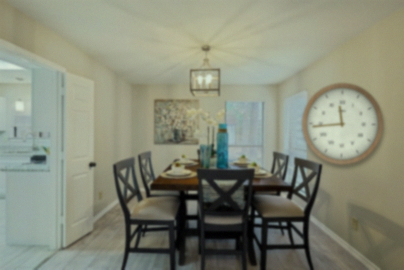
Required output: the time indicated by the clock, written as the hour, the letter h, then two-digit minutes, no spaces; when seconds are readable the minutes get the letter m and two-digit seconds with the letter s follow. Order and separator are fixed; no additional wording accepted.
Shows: 11h44
